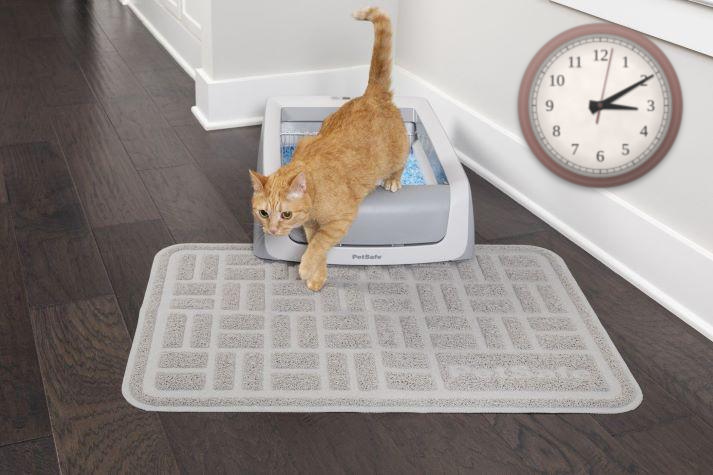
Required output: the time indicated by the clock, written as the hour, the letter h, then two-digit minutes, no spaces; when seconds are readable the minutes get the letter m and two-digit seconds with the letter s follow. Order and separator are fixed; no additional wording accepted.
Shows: 3h10m02s
